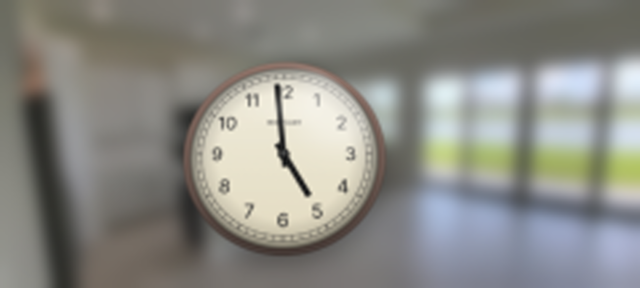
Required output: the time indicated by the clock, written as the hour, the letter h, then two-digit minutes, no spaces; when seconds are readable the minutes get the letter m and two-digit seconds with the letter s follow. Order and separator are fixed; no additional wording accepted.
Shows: 4h59
